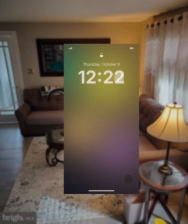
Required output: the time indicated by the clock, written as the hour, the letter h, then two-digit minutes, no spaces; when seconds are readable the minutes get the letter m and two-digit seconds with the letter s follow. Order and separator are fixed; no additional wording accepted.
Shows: 12h22
